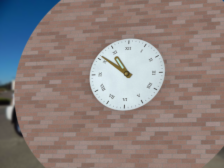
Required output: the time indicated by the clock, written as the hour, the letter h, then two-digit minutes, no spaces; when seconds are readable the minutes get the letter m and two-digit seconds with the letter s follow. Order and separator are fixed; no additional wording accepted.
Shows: 10h51
